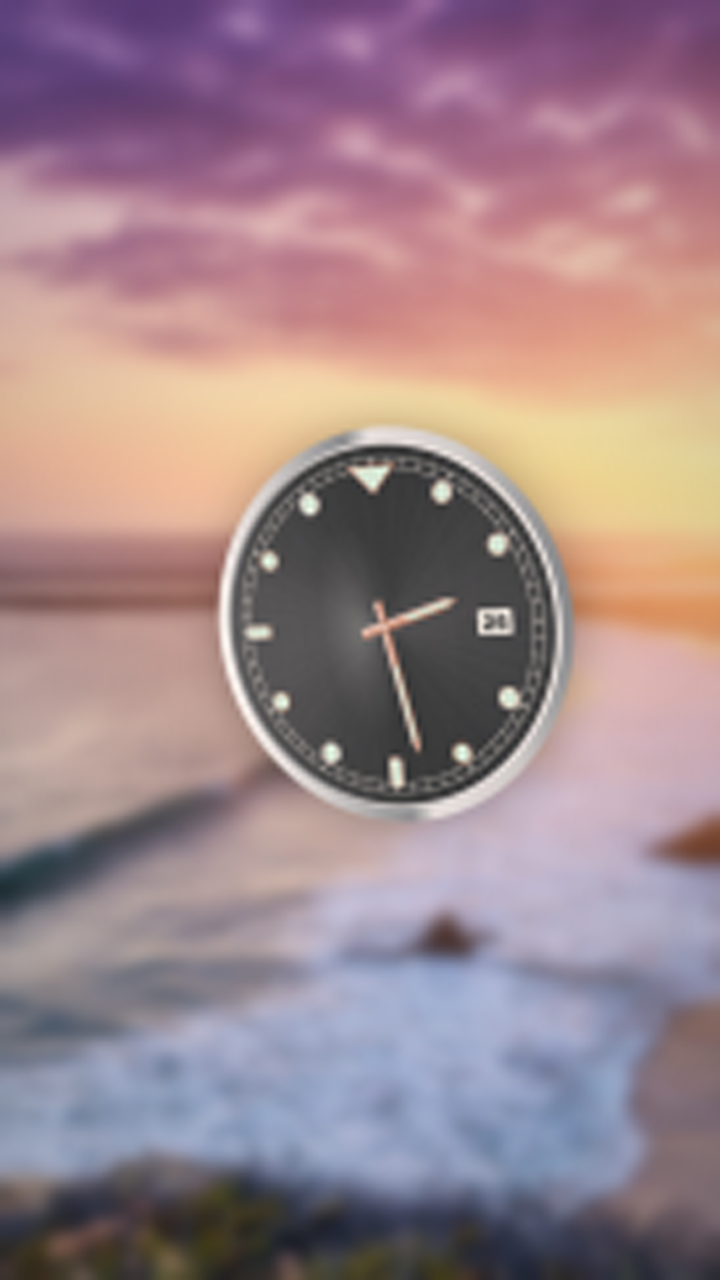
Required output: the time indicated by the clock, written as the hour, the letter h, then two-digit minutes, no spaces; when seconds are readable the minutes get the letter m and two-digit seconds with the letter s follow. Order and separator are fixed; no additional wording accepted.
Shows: 2h28
